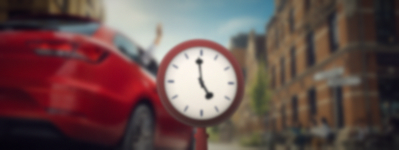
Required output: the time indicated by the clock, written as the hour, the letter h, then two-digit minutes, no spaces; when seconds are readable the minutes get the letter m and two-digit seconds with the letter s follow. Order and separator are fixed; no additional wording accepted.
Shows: 4h59
